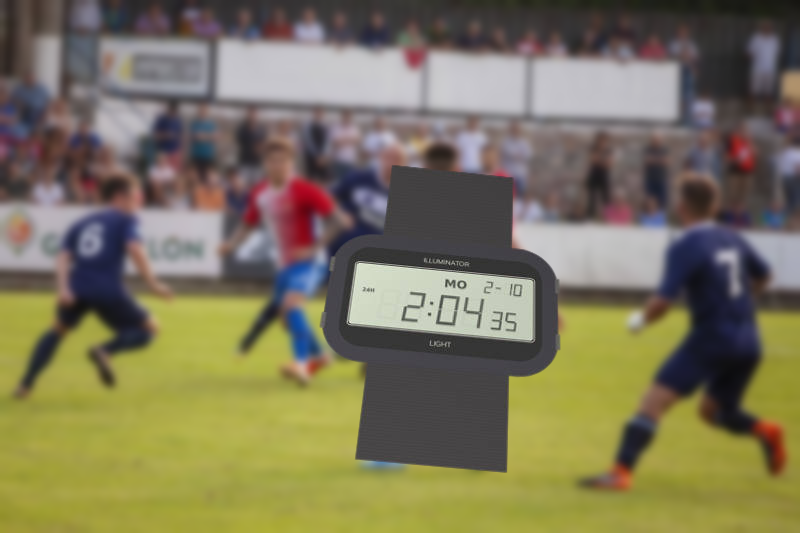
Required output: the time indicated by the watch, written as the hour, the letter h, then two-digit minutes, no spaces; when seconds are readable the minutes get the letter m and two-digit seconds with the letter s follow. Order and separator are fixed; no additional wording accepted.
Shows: 2h04m35s
